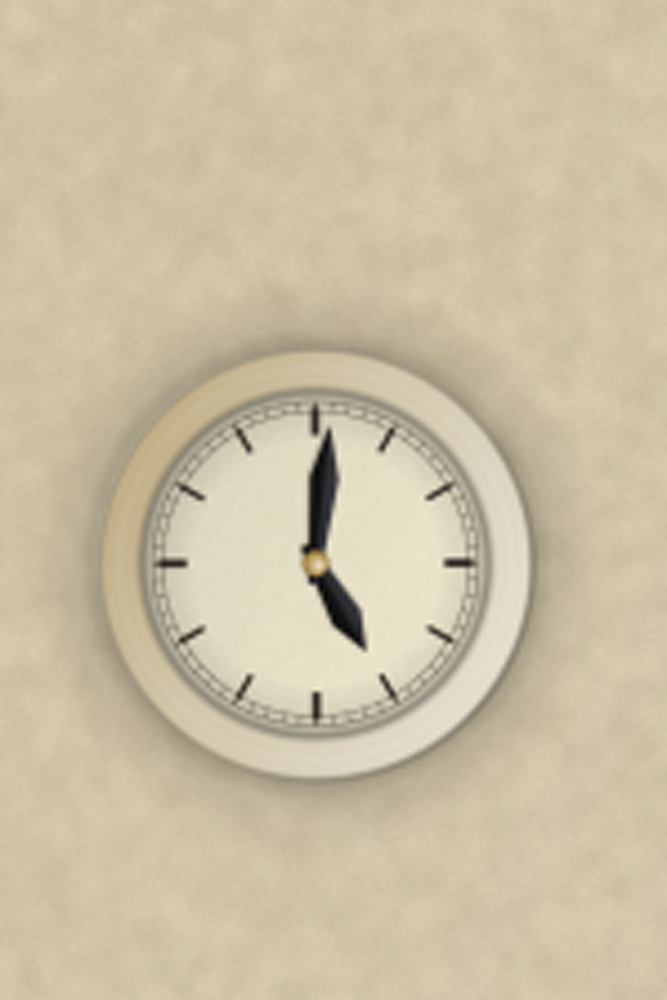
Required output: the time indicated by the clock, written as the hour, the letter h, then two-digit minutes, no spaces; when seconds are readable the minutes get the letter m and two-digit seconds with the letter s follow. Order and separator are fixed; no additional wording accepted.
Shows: 5h01
